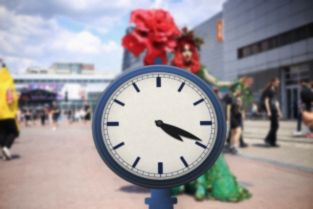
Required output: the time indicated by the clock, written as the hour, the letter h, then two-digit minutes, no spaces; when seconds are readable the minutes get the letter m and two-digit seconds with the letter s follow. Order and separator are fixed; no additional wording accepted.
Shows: 4h19
